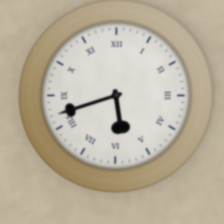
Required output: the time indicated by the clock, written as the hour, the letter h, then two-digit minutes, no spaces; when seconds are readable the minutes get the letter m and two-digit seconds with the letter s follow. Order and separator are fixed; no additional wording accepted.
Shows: 5h42
